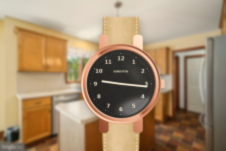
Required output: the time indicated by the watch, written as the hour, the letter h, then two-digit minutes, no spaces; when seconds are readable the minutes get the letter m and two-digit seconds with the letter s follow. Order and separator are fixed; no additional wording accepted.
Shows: 9h16
